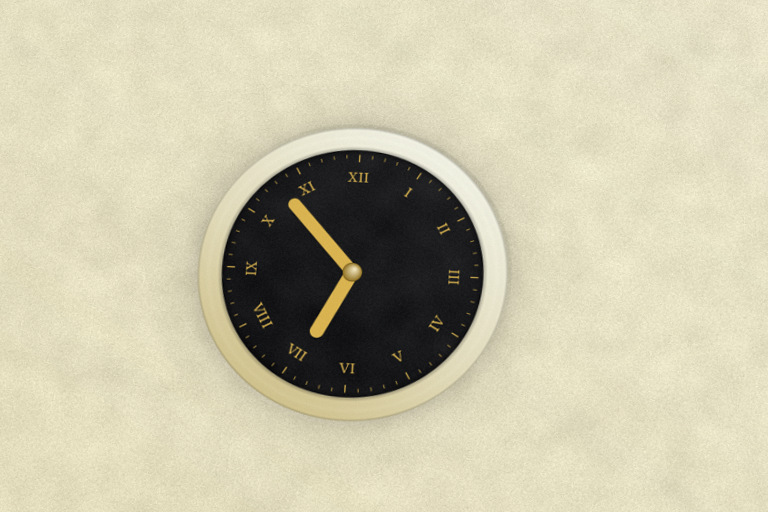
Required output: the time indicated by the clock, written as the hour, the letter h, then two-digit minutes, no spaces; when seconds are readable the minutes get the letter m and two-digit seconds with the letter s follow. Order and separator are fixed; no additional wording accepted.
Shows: 6h53
